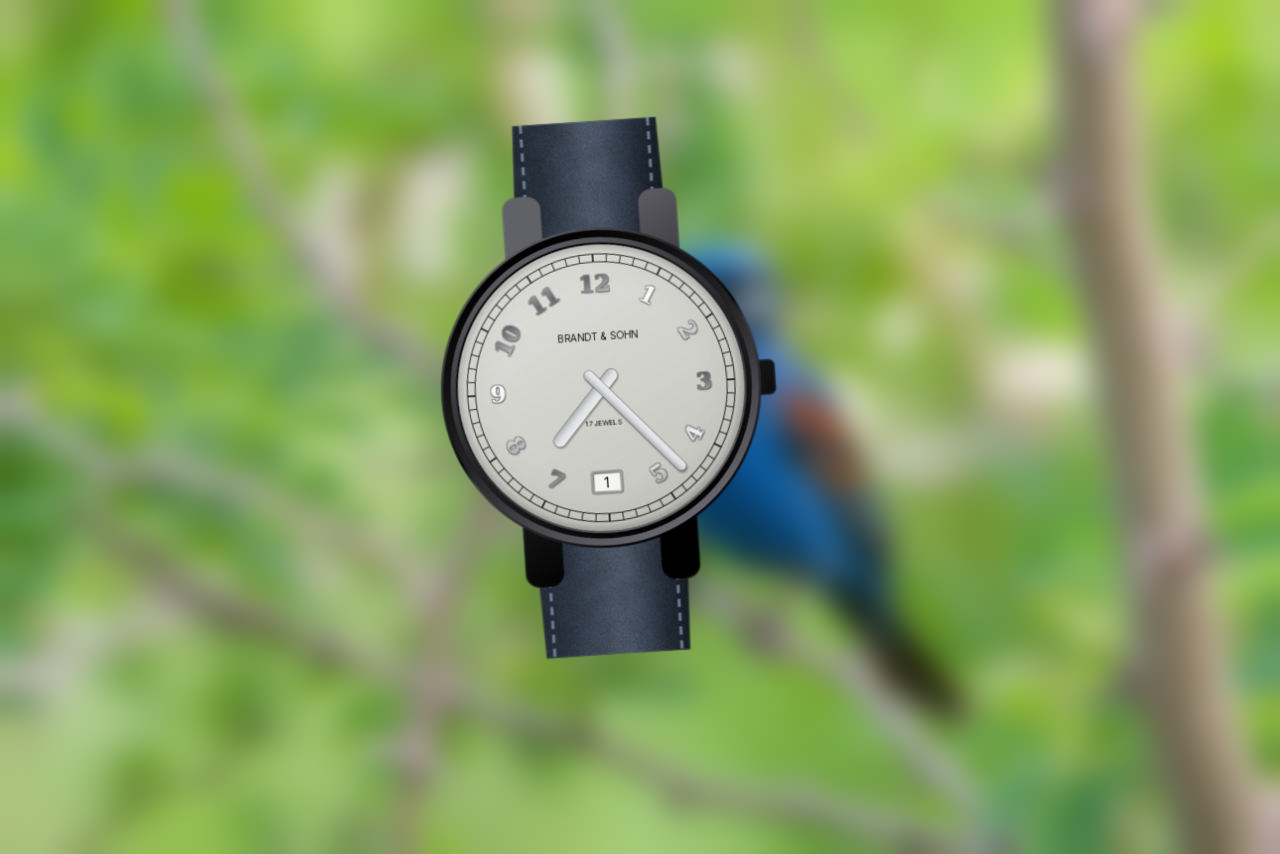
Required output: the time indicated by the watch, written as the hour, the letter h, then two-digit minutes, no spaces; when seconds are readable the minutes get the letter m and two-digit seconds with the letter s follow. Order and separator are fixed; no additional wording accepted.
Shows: 7h23
